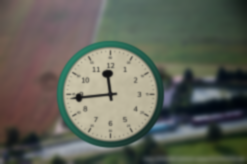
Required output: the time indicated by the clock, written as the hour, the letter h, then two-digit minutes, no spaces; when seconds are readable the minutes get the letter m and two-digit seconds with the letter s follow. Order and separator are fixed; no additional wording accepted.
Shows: 11h44
